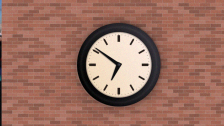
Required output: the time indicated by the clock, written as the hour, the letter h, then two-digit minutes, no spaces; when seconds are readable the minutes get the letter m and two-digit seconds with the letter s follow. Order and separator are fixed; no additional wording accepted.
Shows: 6h51
